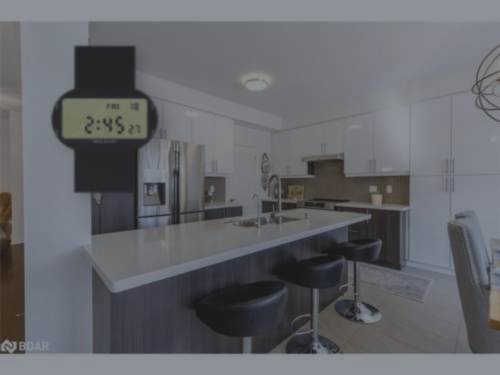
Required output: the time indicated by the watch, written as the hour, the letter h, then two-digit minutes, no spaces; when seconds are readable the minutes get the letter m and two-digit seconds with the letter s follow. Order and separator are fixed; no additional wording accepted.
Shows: 2h45
